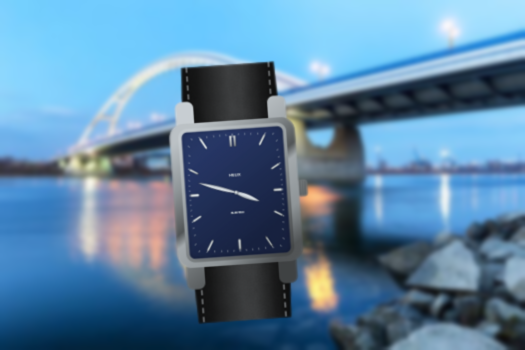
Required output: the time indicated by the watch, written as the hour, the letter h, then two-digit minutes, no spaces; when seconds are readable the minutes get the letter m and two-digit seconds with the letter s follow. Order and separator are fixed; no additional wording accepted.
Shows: 3h48
